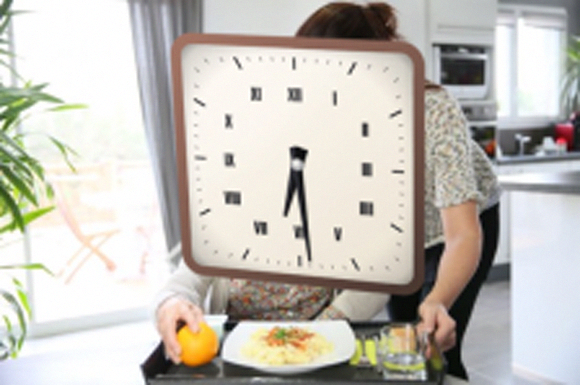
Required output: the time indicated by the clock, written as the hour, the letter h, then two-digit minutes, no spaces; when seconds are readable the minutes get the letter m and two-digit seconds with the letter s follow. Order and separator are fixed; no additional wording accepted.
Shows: 6h29
